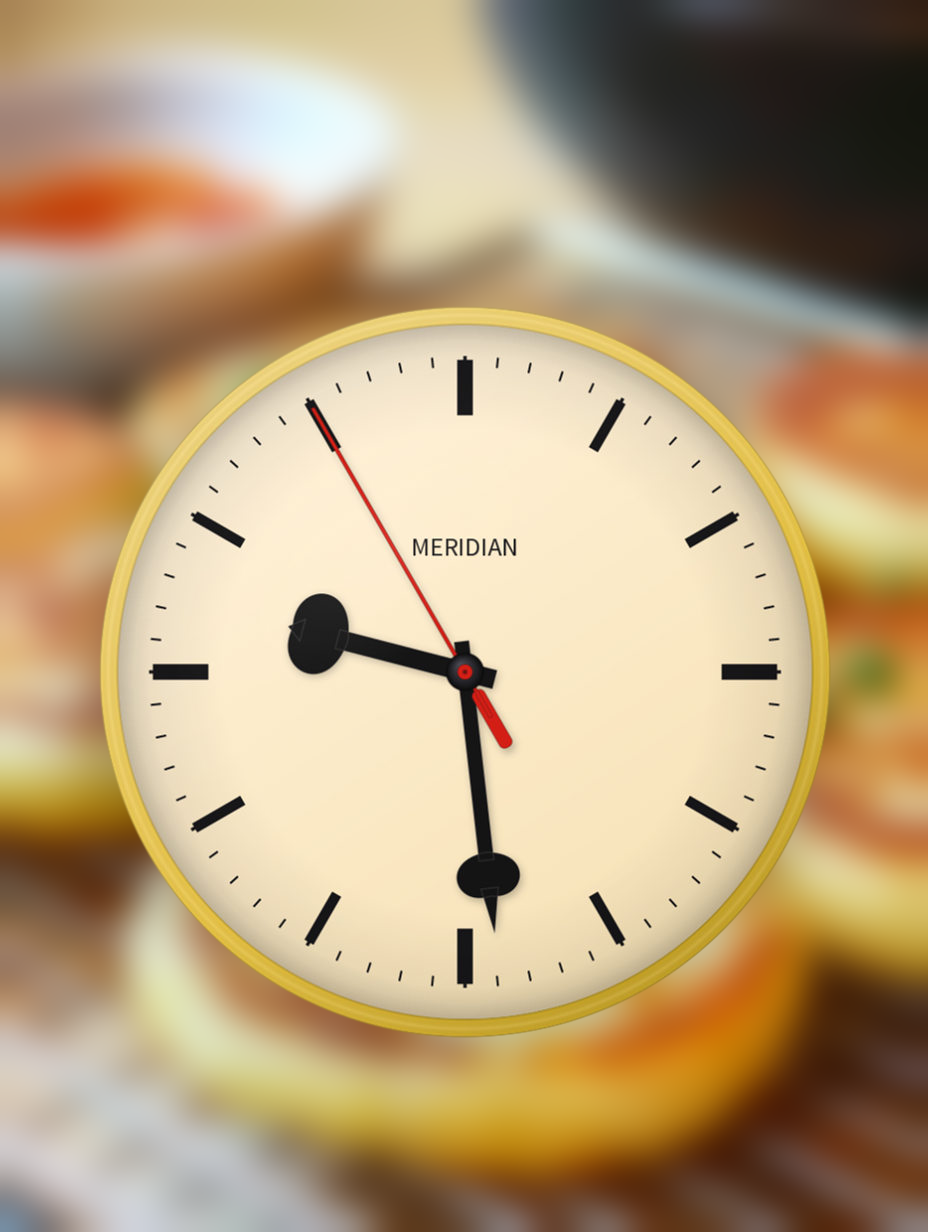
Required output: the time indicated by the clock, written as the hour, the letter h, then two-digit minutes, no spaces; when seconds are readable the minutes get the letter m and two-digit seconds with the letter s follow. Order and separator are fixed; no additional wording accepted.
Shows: 9h28m55s
